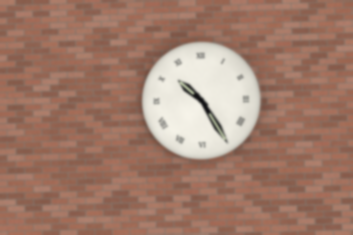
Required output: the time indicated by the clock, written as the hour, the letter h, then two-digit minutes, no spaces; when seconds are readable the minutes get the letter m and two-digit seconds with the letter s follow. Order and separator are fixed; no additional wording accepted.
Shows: 10h25
